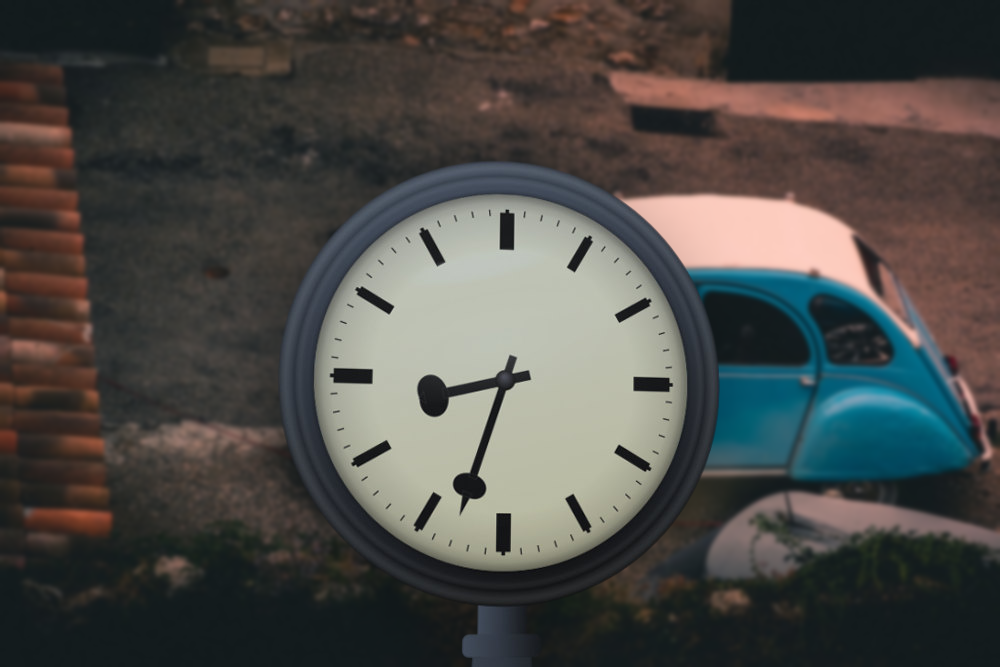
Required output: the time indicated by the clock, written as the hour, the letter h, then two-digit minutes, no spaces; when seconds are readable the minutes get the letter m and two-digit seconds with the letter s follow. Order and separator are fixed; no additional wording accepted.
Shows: 8h33
